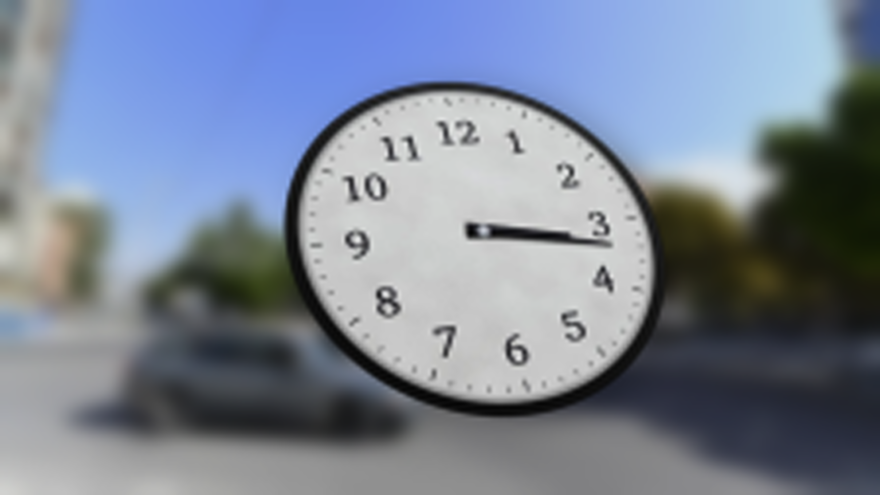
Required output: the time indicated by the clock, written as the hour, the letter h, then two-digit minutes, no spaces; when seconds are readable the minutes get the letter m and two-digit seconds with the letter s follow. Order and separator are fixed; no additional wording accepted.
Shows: 3h17
